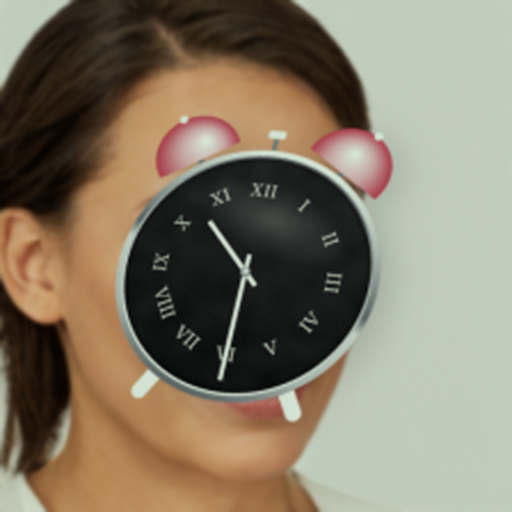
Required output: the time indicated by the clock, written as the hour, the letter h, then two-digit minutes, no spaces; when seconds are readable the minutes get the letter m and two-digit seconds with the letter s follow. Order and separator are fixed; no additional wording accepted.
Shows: 10h30
